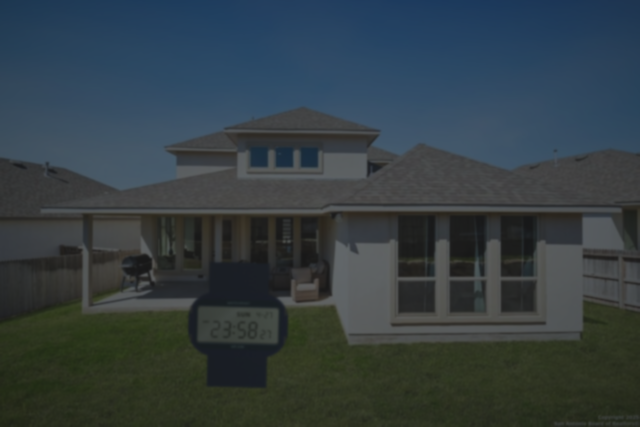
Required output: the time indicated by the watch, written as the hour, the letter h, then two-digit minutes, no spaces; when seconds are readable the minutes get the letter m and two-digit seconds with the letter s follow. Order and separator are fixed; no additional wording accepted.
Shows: 23h58
